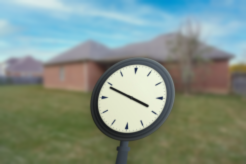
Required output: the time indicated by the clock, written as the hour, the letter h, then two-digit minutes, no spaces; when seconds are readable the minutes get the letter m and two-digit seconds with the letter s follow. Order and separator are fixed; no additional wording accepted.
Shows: 3h49
